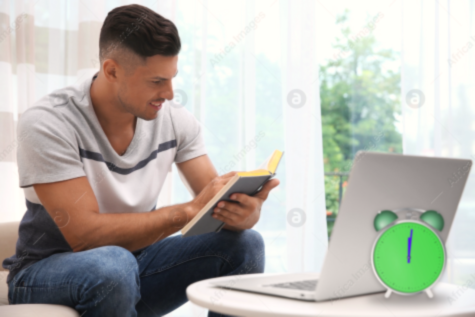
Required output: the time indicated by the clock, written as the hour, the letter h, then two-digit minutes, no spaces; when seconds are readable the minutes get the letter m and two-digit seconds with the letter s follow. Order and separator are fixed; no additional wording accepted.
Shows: 12h01
